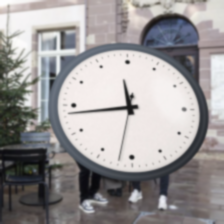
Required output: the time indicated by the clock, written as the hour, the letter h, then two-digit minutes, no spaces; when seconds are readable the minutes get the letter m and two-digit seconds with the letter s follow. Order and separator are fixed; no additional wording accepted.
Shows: 11h43m32s
